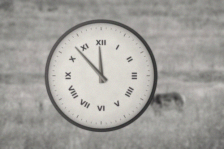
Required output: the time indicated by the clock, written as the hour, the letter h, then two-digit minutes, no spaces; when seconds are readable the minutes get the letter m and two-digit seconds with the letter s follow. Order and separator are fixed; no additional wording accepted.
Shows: 11h53
